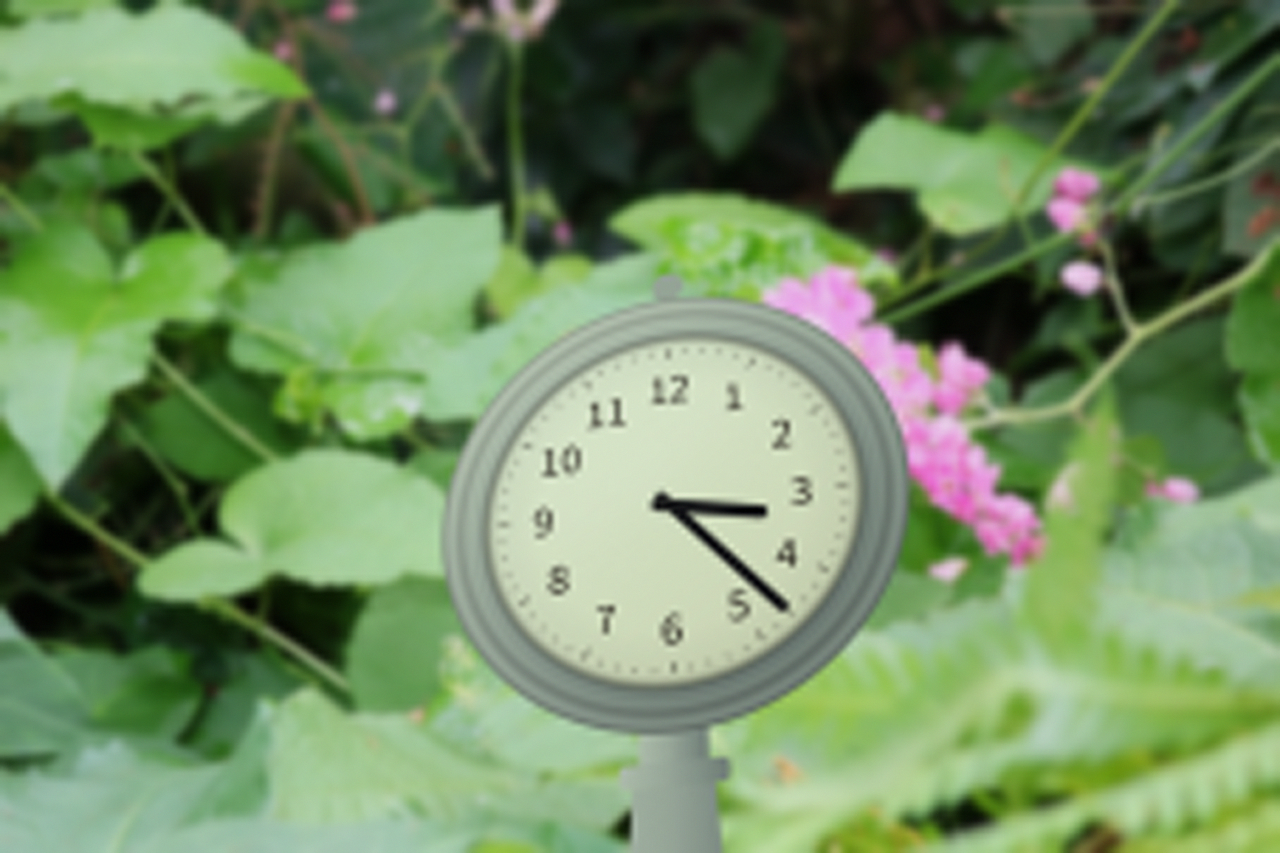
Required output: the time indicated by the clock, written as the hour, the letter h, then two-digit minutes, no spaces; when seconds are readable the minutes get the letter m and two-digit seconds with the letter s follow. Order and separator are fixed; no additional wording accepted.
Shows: 3h23
